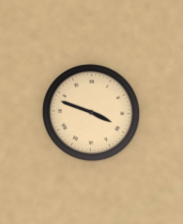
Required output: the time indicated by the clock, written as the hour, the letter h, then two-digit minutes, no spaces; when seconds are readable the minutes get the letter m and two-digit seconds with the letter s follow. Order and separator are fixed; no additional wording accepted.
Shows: 3h48
